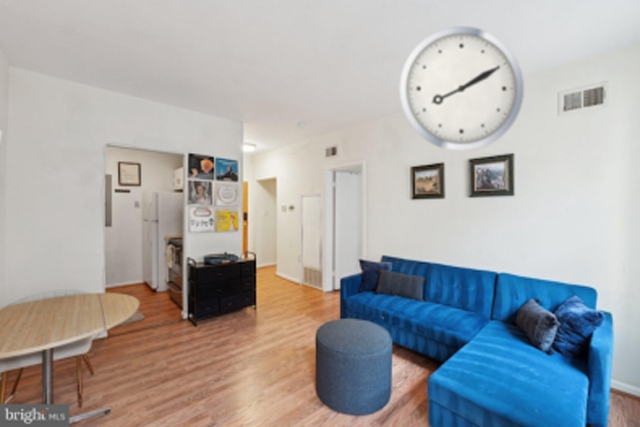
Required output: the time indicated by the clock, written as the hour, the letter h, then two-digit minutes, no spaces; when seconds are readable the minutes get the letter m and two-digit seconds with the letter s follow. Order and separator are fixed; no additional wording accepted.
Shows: 8h10
